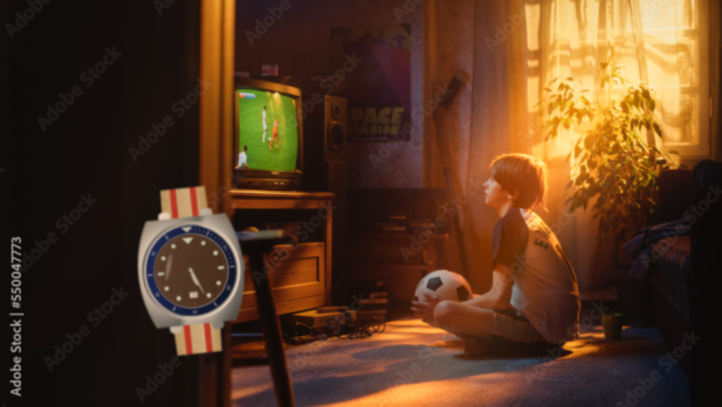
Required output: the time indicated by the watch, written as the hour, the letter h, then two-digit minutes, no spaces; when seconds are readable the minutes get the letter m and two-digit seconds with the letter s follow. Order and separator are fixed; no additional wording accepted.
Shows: 5h26
